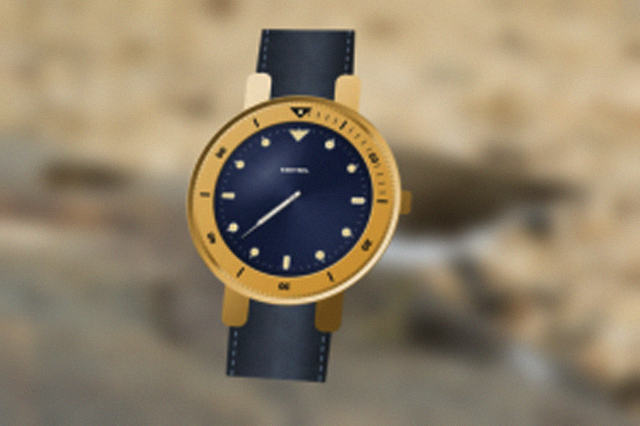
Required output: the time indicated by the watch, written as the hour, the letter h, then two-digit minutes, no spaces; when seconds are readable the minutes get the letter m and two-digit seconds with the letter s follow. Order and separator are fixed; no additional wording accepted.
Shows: 7h38
